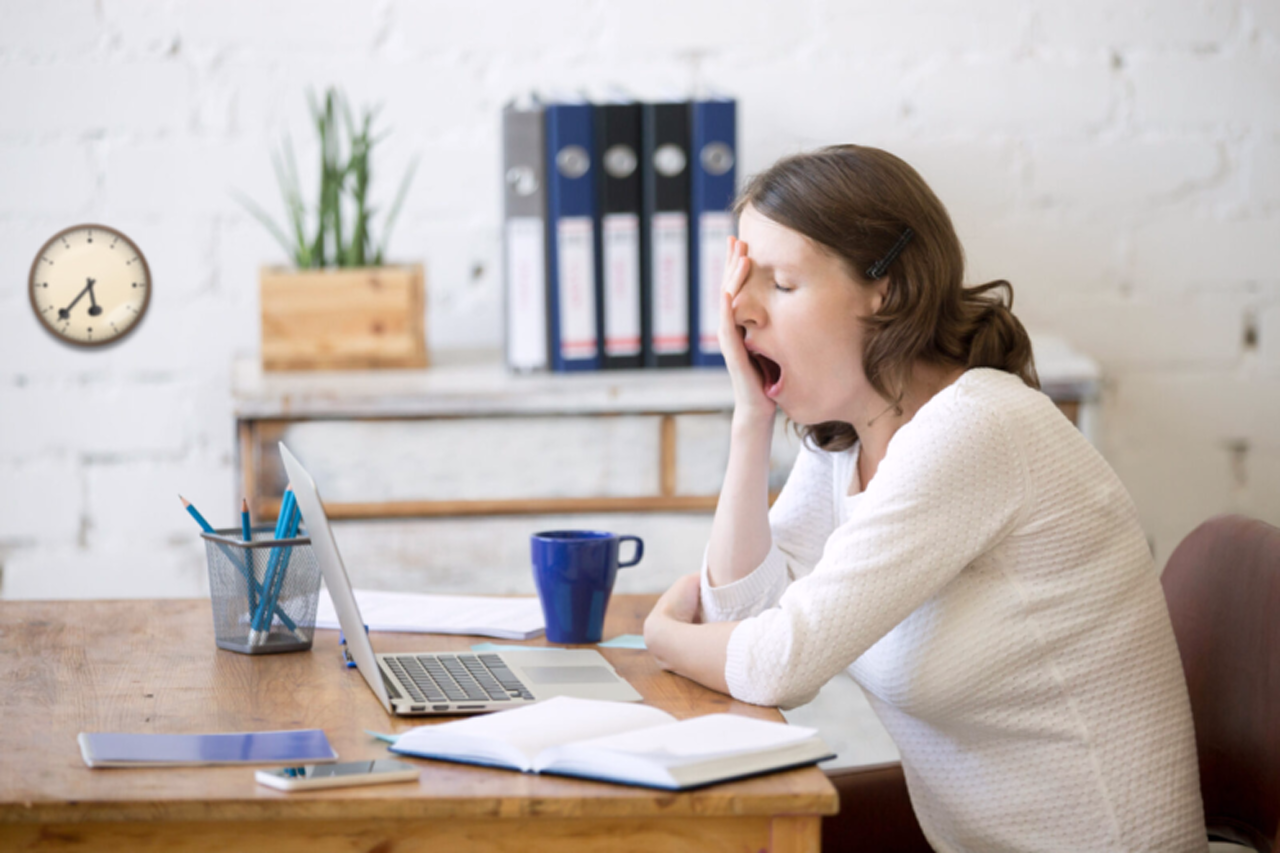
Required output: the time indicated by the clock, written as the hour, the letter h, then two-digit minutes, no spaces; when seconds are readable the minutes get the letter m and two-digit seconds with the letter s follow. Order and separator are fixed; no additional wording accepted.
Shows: 5h37
